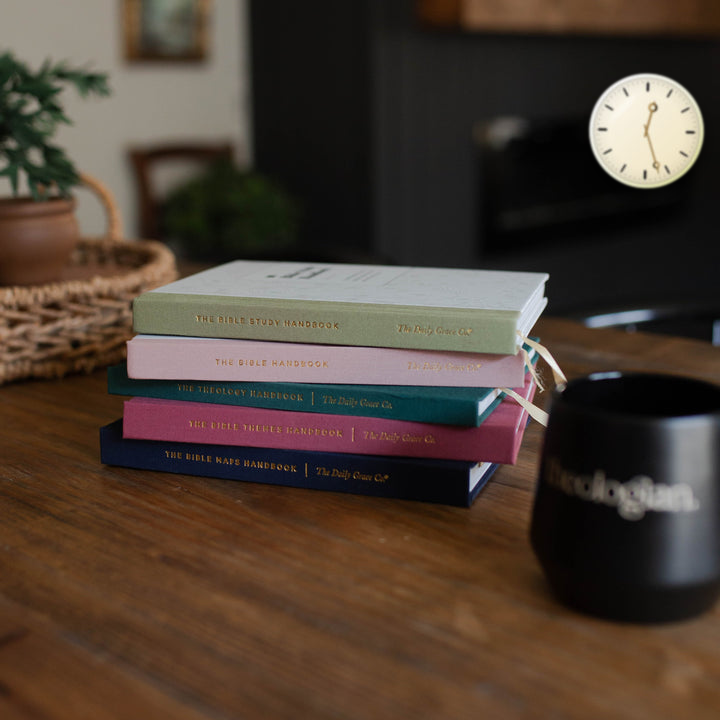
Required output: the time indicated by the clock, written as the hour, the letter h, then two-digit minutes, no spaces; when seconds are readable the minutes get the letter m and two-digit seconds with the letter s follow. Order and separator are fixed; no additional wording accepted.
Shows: 12h27
